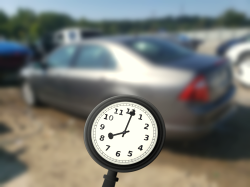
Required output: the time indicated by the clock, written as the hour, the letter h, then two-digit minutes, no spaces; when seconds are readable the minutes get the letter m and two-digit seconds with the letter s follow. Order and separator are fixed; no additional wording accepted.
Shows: 8h01
